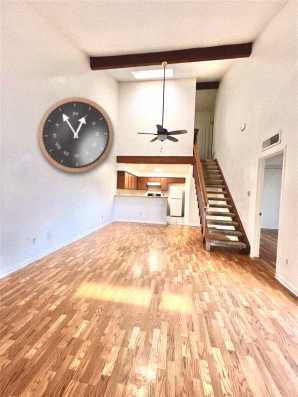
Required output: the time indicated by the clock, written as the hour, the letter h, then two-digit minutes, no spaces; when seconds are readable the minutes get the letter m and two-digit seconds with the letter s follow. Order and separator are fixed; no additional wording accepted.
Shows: 12h55
